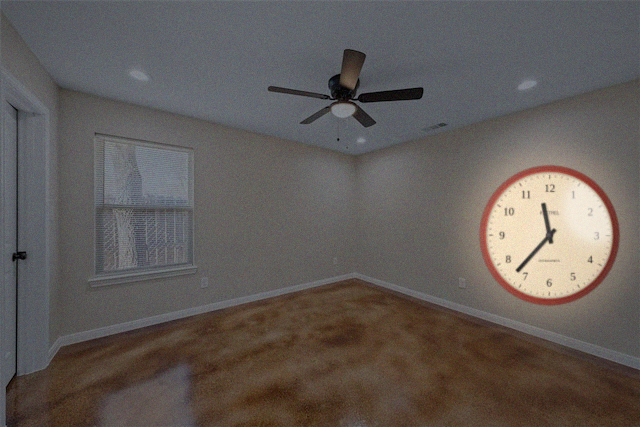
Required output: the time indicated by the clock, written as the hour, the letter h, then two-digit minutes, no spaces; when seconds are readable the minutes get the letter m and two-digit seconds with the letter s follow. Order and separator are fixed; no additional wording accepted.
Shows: 11h37
